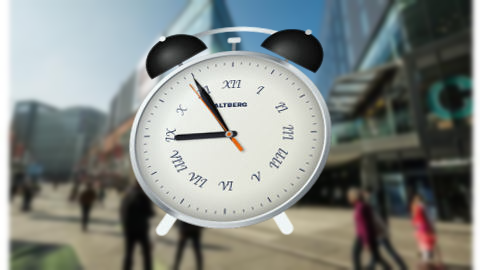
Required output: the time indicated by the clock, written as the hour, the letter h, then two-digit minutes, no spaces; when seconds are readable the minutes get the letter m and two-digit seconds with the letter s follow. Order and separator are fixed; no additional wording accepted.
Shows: 8h54m54s
